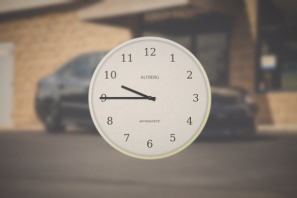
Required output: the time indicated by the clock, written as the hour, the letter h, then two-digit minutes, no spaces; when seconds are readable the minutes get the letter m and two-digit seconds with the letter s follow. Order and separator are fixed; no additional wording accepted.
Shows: 9h45
